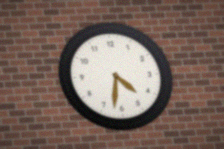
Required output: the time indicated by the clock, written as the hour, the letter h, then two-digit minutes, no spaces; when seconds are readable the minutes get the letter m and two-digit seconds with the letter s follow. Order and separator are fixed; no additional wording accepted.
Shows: 4h32
